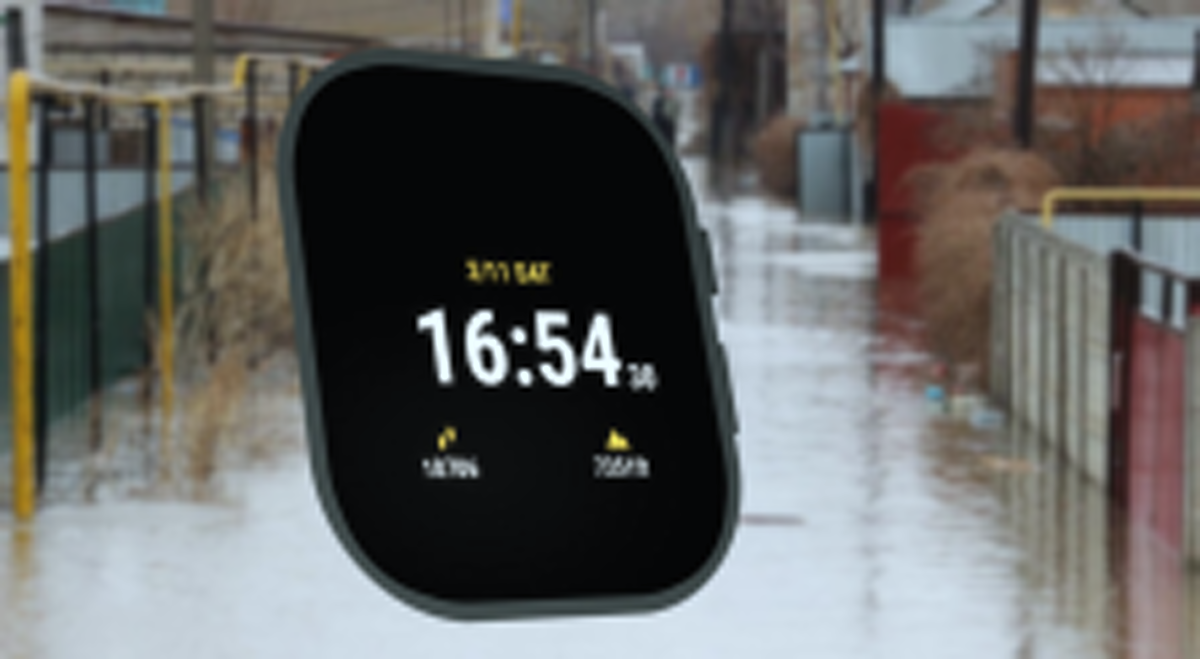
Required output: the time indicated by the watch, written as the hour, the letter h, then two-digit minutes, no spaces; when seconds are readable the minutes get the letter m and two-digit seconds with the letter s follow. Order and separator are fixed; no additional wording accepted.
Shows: 16h54
